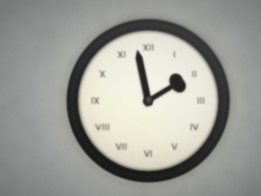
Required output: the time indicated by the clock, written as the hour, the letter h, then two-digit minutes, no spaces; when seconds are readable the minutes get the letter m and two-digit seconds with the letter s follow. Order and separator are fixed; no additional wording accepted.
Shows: 1h58
